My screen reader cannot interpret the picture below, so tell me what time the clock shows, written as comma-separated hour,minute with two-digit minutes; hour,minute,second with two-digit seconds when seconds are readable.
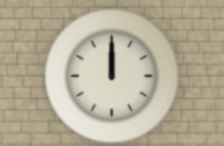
12,00
